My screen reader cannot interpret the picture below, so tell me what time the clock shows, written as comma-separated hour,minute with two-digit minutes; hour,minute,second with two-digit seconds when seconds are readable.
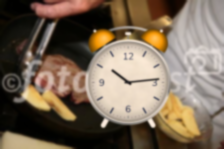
10,14
